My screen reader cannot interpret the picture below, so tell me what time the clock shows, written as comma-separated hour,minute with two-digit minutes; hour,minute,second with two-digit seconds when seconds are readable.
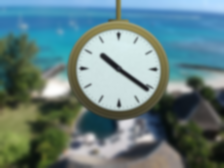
10,21
